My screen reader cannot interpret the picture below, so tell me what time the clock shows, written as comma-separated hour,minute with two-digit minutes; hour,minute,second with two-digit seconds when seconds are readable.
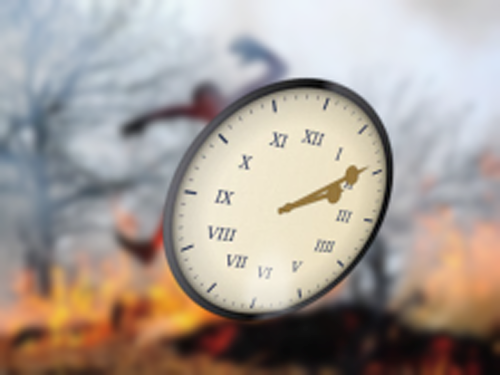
2,09
